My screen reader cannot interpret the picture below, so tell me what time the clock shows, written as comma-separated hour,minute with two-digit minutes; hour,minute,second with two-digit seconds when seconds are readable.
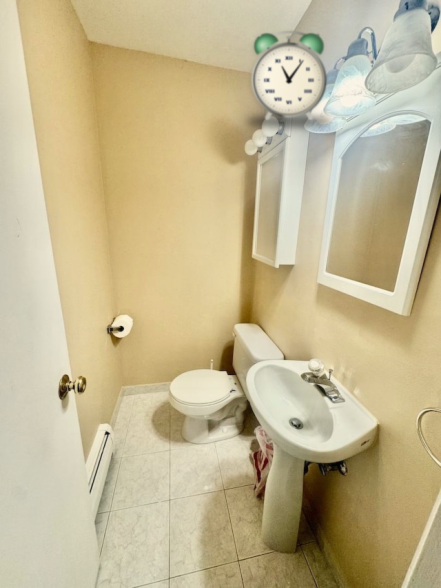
11,06
